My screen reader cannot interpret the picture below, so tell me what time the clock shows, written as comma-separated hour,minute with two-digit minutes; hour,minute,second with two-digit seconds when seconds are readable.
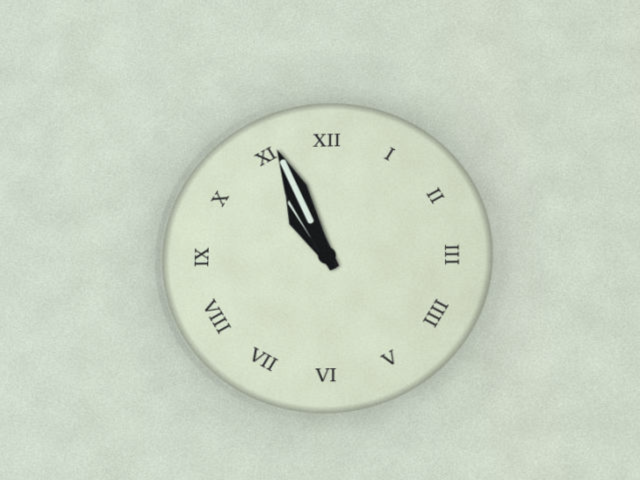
10,56
